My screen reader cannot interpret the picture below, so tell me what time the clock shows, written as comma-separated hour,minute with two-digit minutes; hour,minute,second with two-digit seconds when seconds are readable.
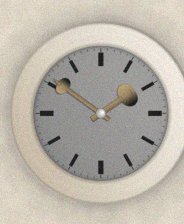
1,51
